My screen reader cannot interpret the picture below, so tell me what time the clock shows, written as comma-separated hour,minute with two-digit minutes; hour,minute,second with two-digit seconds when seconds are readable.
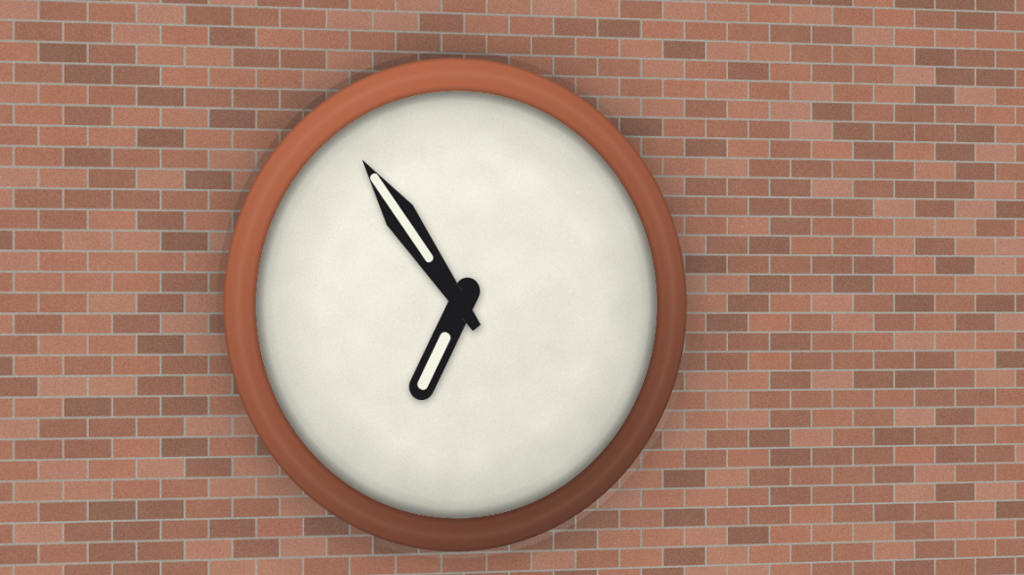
6,54
